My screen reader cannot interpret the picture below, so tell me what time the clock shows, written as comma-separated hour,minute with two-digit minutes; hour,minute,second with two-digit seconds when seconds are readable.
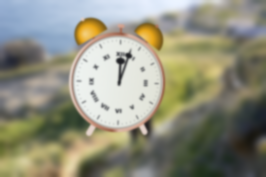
12,03
